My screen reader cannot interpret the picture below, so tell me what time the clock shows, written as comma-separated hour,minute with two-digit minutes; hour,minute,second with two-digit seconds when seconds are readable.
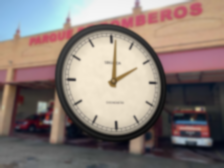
2,01
